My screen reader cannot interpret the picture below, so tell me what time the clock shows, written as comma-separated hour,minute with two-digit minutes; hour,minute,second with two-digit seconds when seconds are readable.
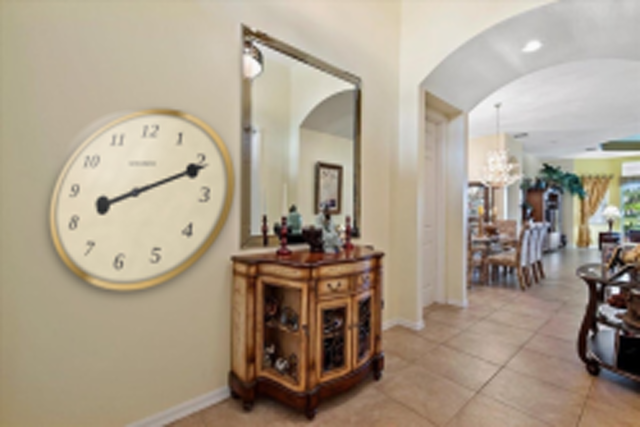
8,11
